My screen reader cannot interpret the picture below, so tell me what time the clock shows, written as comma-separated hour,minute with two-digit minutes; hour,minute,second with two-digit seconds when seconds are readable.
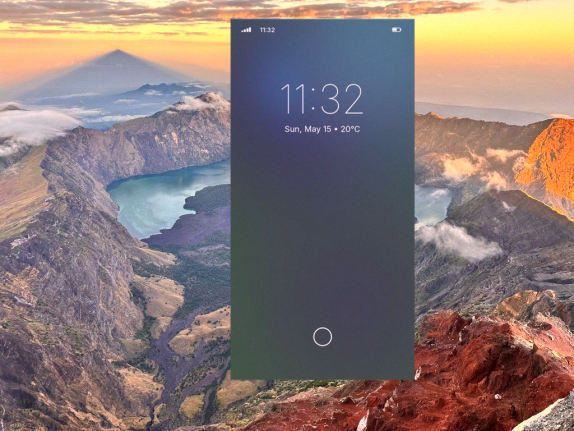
11,32
